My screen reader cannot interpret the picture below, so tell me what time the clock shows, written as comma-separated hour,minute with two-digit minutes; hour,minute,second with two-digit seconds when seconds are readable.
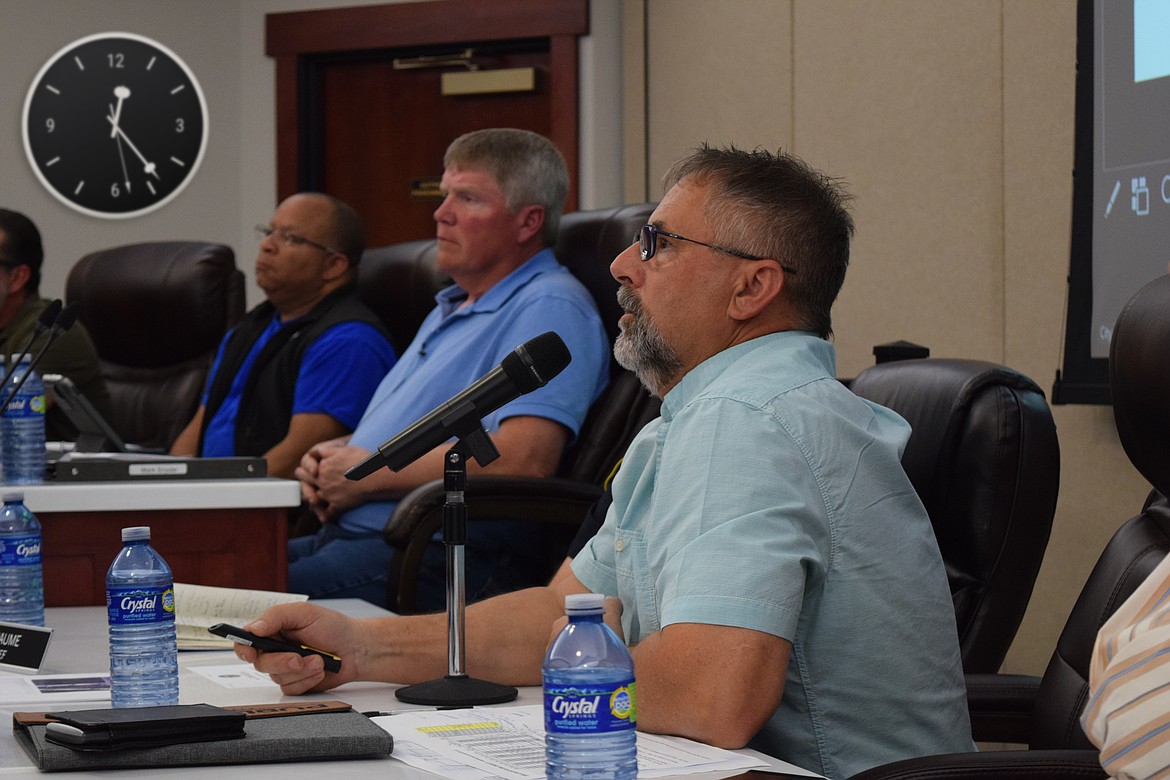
12,23,28
